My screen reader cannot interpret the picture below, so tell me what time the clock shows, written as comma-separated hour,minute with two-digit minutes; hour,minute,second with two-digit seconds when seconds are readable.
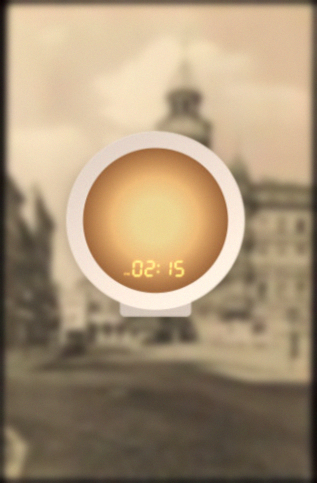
2,15
